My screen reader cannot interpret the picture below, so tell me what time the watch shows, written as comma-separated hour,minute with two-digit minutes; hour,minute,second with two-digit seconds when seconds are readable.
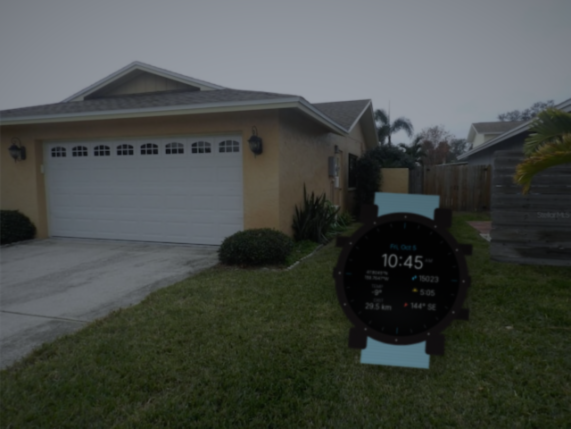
10,45
